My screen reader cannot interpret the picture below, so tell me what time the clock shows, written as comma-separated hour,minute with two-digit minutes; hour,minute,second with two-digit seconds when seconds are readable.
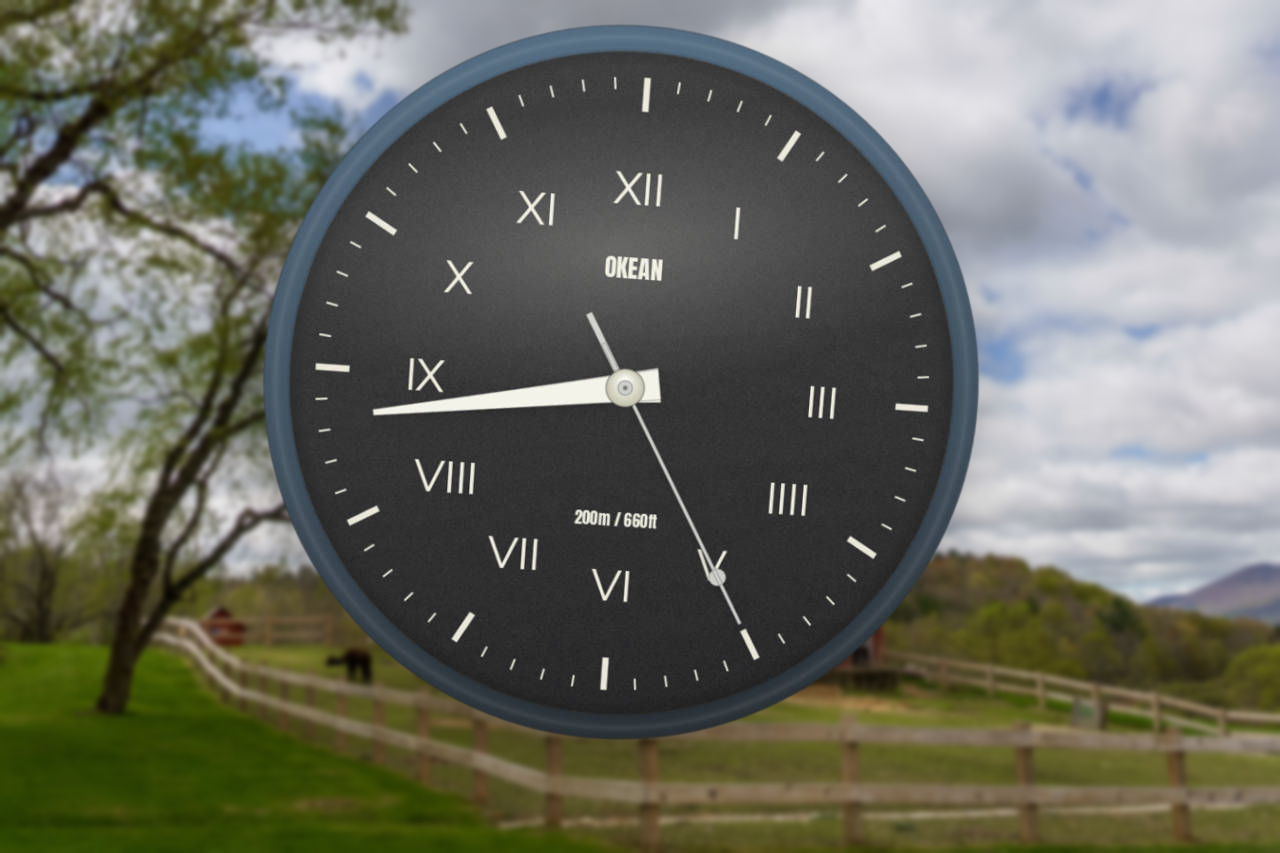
8,43,25
